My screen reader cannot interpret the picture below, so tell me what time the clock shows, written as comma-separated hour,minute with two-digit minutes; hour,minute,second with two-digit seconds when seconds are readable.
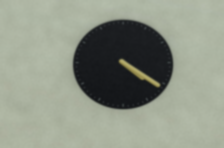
4,21
